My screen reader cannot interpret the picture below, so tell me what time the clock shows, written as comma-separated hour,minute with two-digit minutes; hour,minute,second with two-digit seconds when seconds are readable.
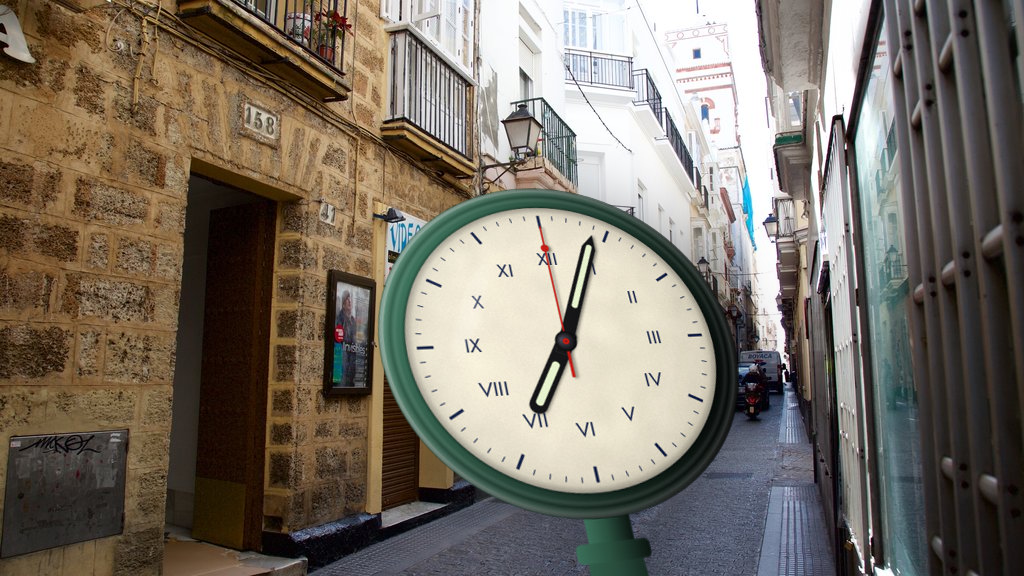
7,04,00
